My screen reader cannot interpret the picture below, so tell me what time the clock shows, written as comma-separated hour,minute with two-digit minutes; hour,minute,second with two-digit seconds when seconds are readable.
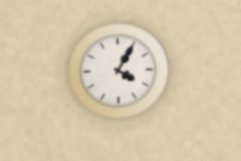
4,05
